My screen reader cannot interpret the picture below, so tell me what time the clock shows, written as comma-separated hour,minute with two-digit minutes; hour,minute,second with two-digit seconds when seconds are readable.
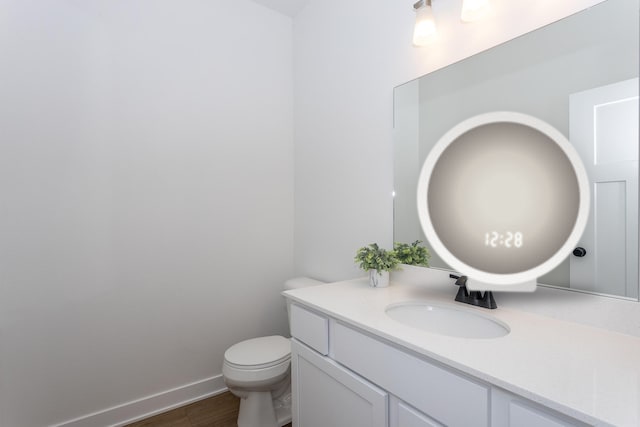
12,28
